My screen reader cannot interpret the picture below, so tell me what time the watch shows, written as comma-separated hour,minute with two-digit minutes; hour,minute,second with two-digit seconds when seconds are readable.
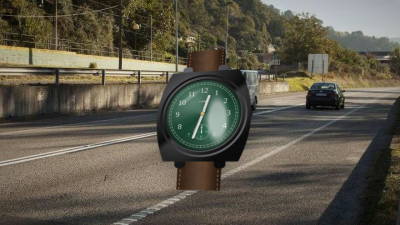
12,33
